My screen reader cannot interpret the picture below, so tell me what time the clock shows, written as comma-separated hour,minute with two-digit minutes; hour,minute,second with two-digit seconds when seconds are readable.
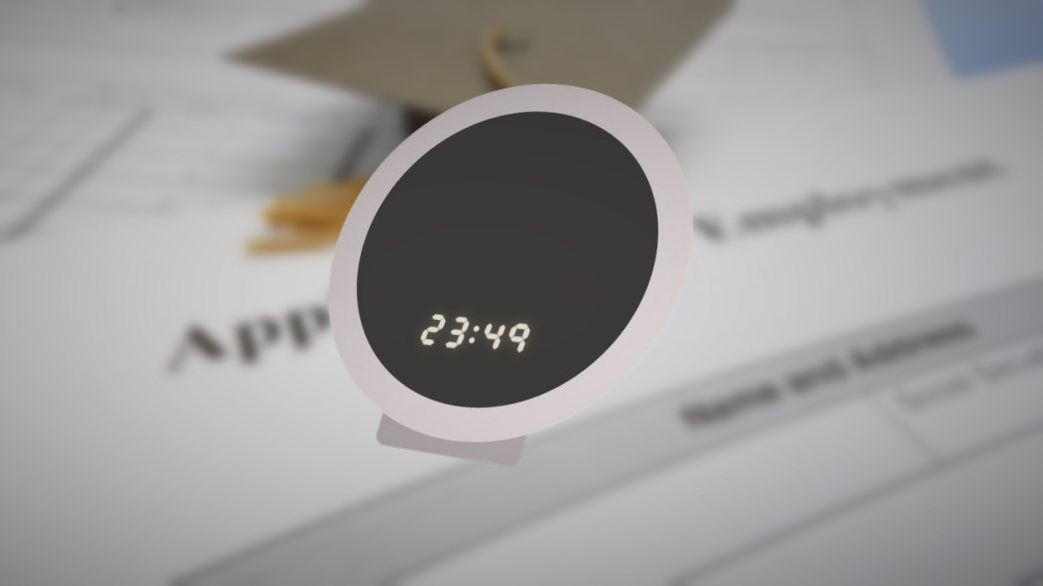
23,49
